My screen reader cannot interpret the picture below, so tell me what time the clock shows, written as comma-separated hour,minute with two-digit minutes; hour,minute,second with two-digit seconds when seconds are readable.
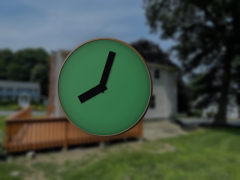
8,03
